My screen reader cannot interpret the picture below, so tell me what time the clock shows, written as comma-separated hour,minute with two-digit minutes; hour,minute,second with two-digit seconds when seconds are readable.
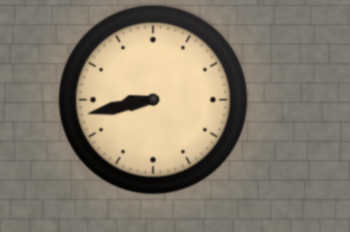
8,43
